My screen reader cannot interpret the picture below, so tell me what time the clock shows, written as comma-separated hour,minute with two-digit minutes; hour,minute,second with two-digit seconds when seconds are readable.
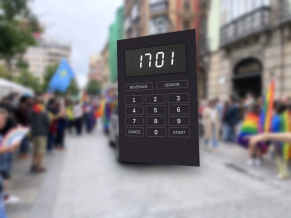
17,01
